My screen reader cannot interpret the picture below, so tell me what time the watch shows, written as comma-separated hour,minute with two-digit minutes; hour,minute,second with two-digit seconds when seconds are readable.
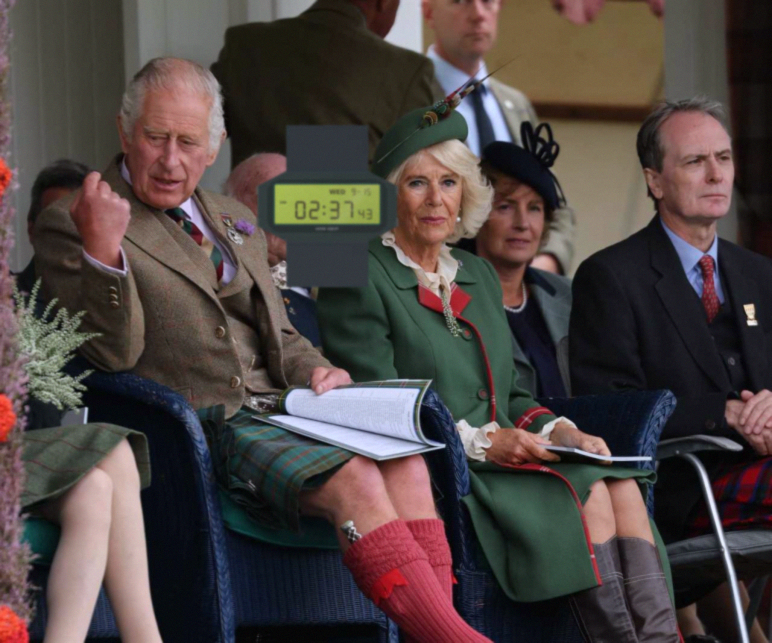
2,37
